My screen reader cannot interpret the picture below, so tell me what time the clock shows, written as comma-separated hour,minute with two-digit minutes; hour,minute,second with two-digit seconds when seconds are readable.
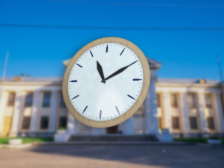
11,10
